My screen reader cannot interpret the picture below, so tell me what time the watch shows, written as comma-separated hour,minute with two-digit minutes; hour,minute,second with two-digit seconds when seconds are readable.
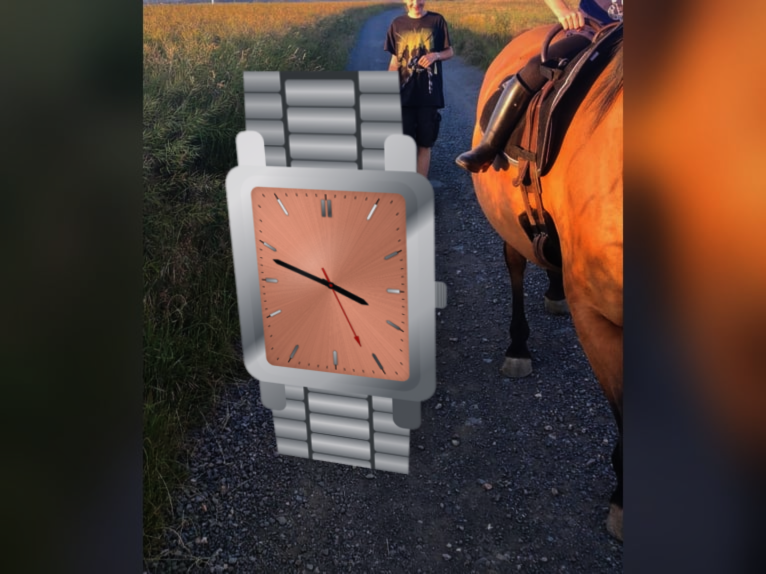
3,48,26
